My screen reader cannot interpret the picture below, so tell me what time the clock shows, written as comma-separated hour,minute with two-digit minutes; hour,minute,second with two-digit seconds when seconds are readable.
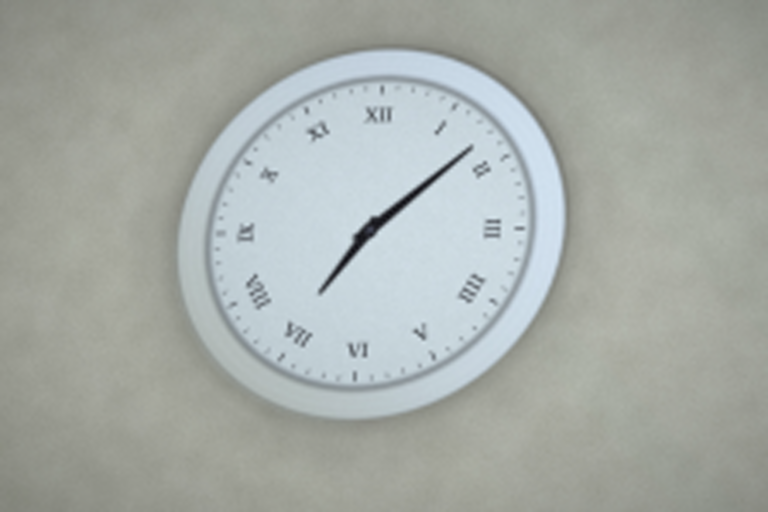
7,08
